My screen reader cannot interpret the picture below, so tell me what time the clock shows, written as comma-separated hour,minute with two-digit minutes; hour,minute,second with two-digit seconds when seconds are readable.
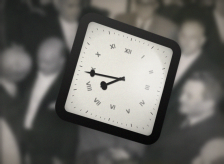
7,44
